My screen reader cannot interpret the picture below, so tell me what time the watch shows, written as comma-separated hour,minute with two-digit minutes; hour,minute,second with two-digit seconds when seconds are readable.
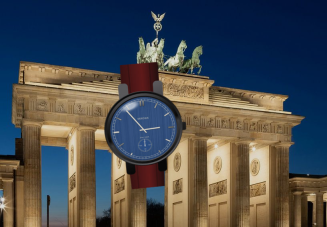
2,54
